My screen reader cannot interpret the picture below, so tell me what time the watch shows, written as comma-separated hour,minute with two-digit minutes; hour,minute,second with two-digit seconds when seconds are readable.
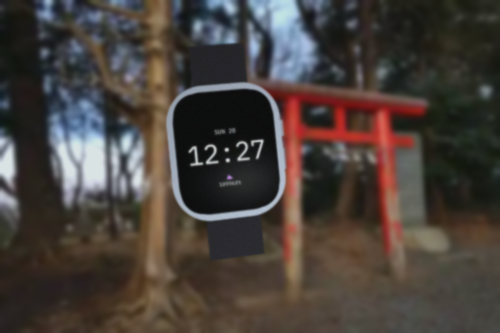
12,27
